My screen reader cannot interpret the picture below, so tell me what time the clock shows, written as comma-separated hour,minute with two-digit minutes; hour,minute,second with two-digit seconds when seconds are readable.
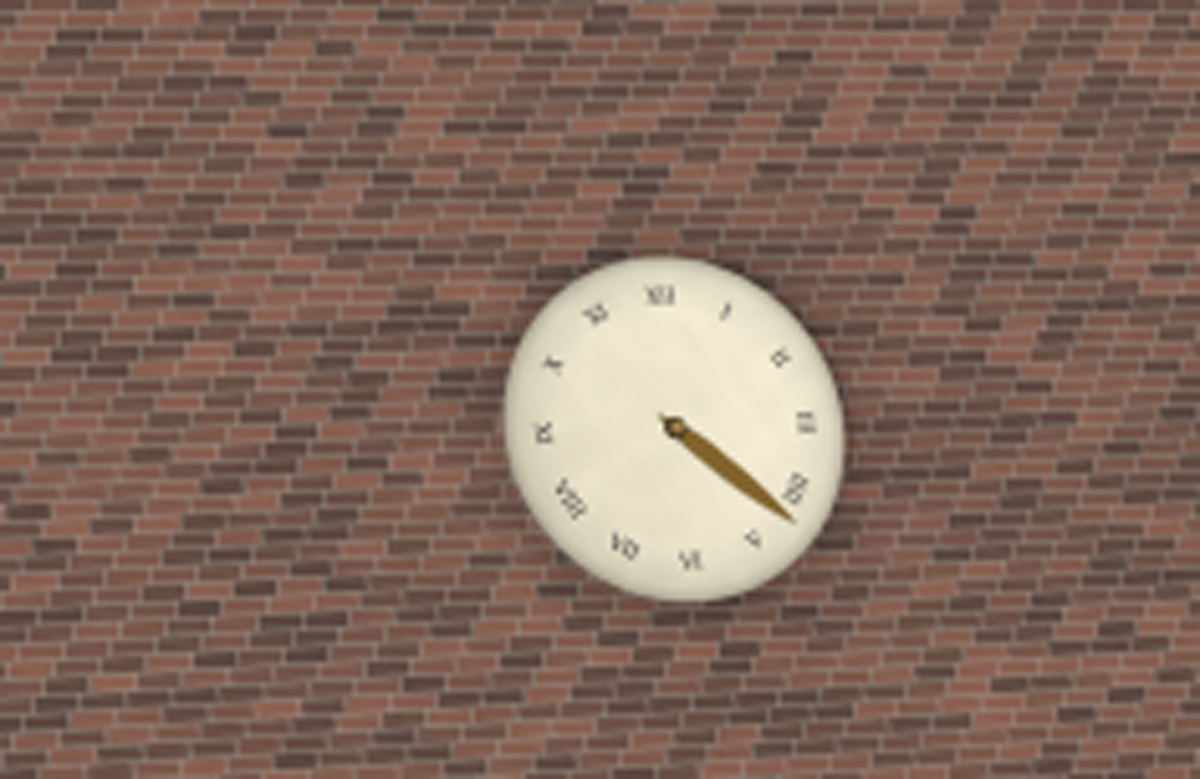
4,22
